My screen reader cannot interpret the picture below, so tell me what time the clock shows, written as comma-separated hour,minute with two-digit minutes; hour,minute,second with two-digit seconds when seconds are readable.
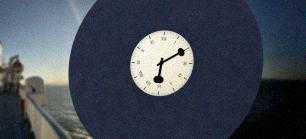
6,10
